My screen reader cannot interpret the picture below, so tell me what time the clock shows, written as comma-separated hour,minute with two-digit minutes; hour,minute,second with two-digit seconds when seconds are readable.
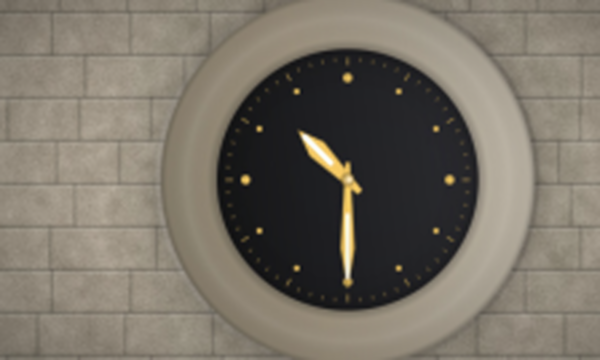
10,30
